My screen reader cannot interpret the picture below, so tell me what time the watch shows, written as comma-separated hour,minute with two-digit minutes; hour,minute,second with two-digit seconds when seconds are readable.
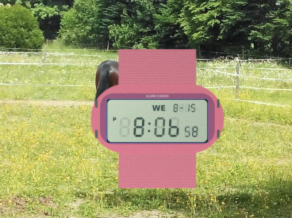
8,06,58
